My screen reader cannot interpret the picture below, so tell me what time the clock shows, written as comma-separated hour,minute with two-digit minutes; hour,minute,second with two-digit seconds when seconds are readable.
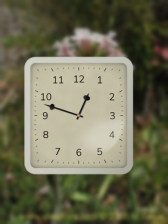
12,48
